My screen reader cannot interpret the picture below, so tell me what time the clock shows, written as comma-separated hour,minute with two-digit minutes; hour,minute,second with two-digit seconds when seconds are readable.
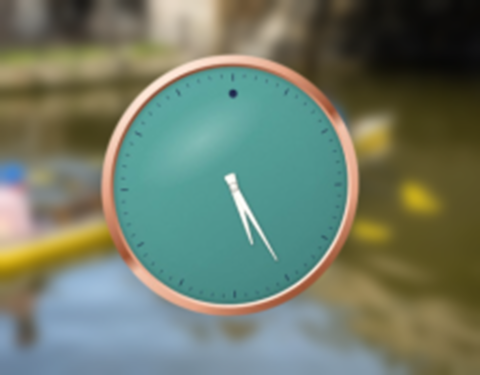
5,25
